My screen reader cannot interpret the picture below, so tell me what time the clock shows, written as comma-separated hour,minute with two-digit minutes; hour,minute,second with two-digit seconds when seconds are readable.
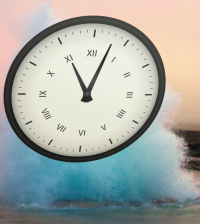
11,03
